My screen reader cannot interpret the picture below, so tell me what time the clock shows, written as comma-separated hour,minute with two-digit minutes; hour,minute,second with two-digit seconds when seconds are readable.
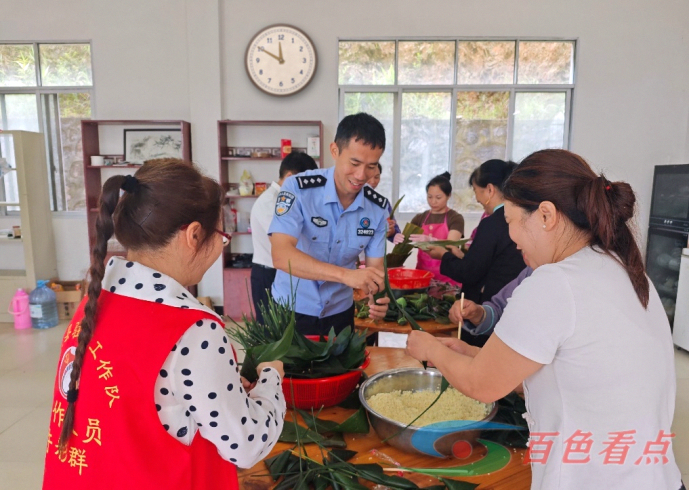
11,50
